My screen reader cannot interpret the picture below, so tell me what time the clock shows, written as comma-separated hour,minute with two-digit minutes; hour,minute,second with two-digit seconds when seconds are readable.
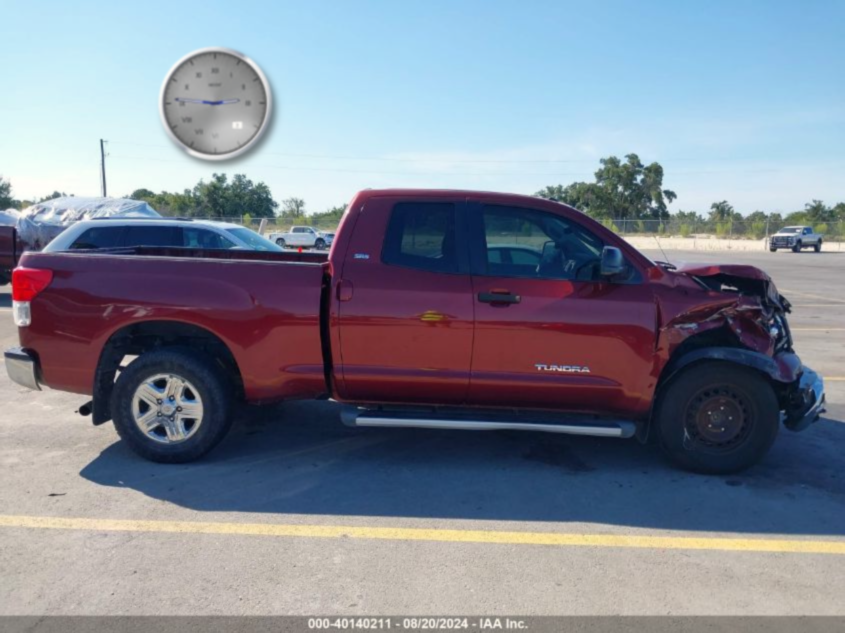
2,46
